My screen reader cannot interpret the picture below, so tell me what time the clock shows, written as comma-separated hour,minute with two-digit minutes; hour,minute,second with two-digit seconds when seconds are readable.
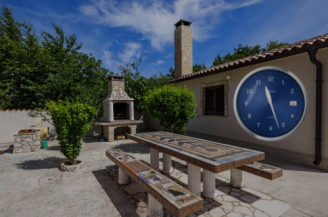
11,27
